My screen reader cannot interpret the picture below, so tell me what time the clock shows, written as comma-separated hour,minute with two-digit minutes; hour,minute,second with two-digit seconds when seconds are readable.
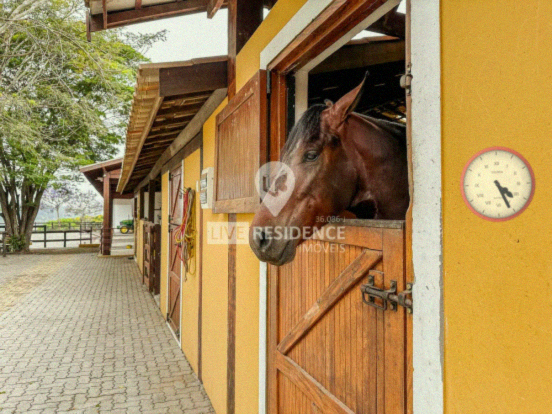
4,26
